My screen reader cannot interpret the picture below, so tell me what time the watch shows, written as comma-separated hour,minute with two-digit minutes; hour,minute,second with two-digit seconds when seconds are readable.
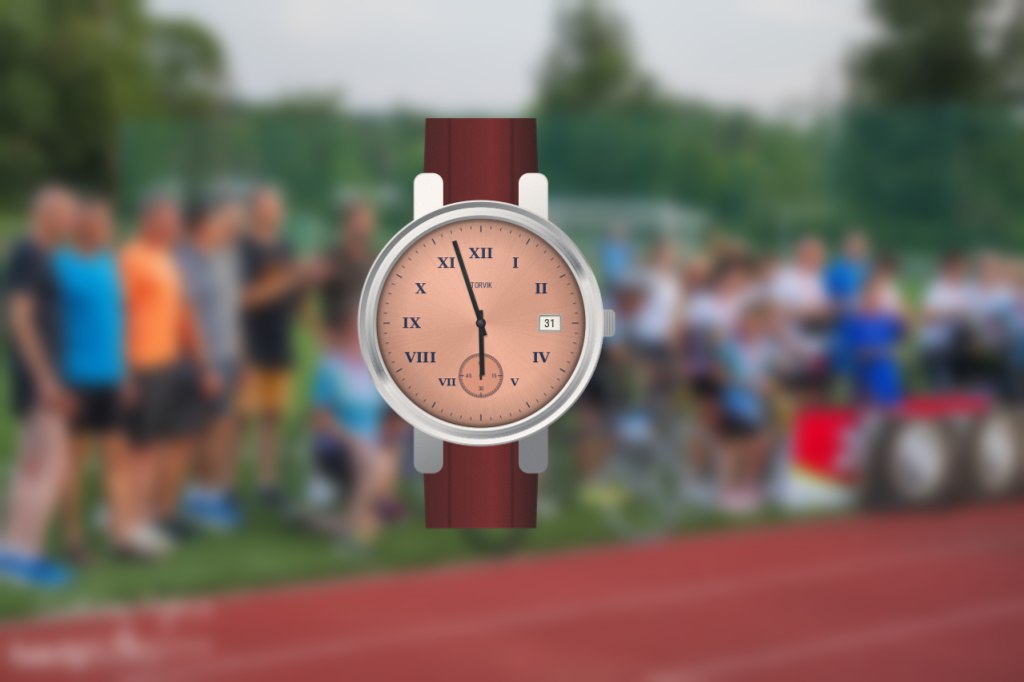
5,57
